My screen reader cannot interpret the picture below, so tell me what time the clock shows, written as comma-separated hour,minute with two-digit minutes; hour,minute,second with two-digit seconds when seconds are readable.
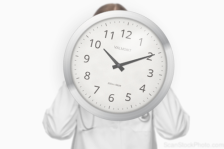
10,10
